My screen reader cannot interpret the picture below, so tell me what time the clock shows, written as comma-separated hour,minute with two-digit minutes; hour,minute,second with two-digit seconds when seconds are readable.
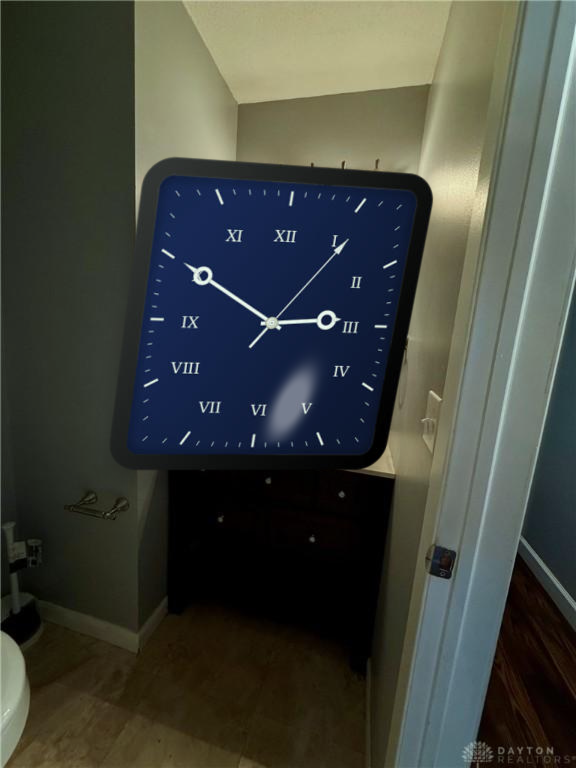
2,50,06
